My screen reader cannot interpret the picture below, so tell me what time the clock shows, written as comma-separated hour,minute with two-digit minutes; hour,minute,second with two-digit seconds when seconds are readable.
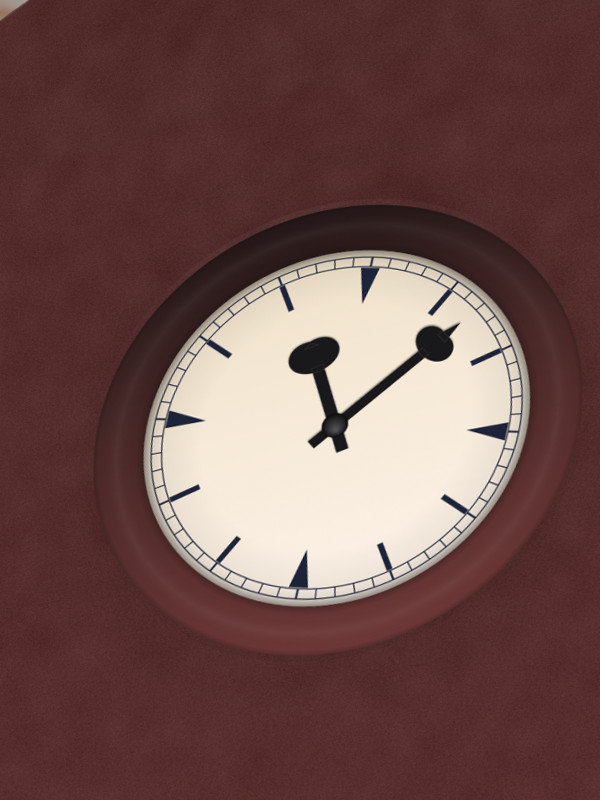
11,07
